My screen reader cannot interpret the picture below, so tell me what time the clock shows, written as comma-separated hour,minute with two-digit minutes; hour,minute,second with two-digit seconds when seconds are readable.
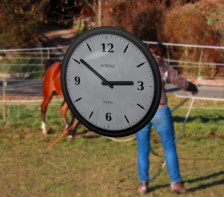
2,51
